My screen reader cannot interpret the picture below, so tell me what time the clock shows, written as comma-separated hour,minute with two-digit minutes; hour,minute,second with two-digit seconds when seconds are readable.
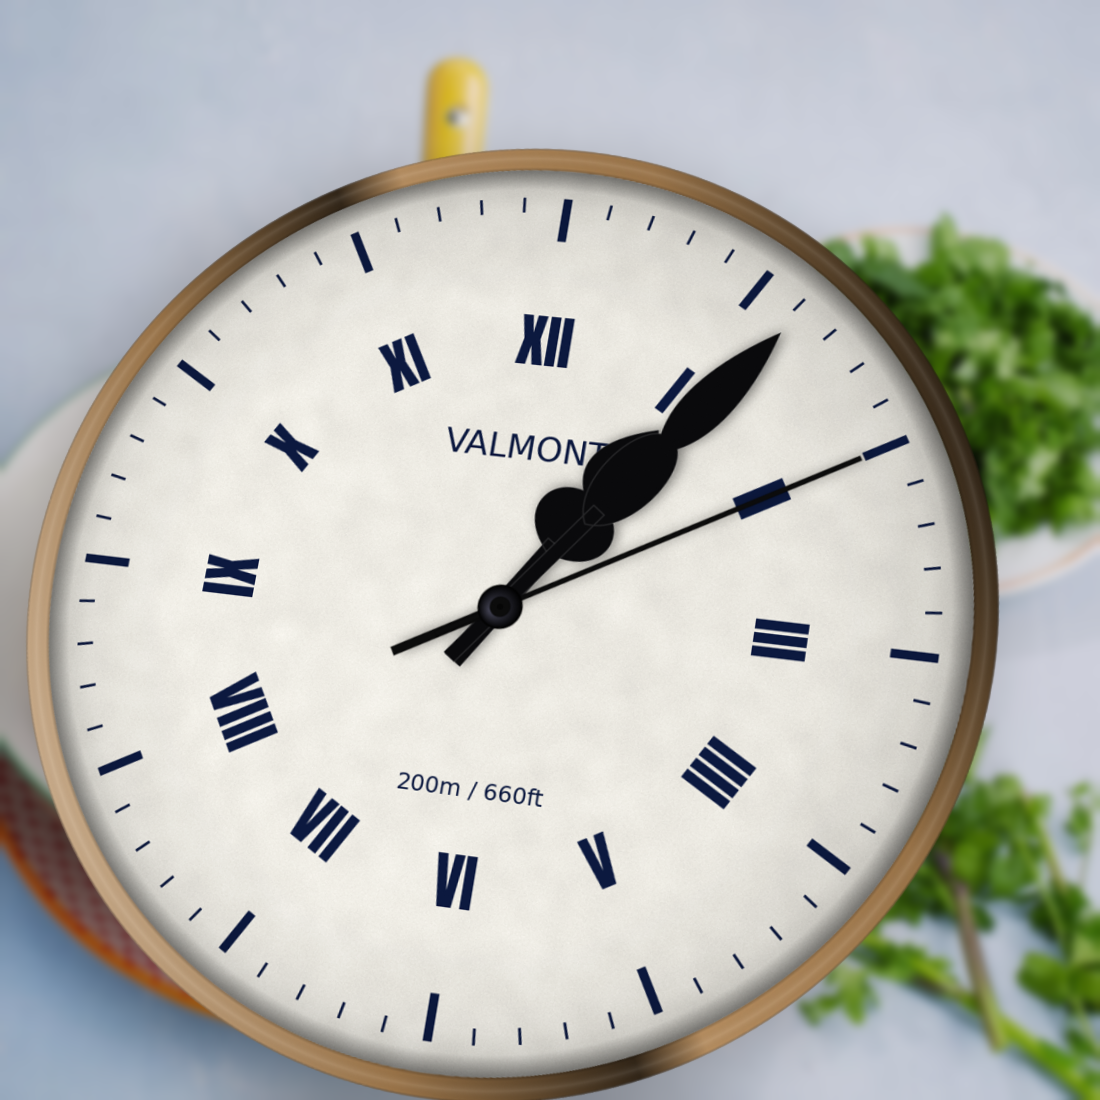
1,06,10
